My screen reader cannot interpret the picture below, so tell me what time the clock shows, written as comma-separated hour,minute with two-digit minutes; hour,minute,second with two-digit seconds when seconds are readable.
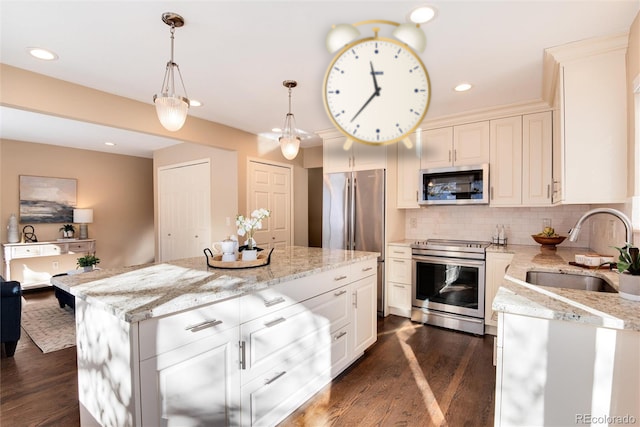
11,37
